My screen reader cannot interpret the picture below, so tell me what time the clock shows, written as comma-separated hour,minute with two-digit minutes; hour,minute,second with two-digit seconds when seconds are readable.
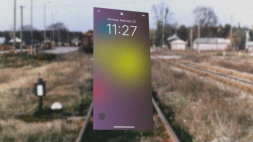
11,27
